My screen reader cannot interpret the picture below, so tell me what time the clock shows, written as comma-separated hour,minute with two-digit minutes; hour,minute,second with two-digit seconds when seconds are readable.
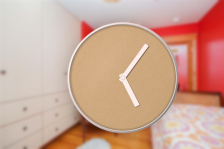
5,06
